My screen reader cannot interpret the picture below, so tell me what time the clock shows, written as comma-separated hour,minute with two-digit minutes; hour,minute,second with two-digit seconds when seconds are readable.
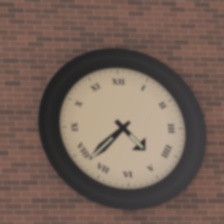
4,38
